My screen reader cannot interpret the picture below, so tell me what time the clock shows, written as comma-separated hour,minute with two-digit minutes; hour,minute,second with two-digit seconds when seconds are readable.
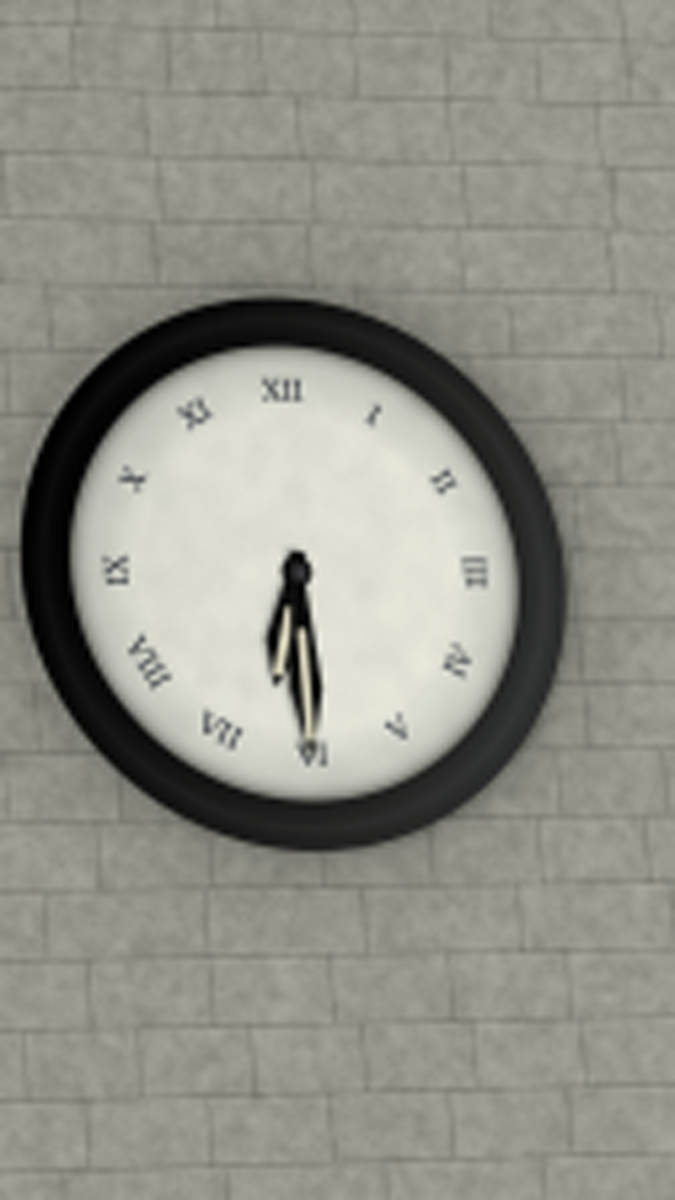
6,30
